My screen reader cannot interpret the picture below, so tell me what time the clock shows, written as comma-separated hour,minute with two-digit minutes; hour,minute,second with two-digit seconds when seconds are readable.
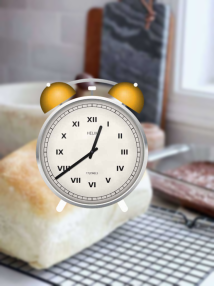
12,39
